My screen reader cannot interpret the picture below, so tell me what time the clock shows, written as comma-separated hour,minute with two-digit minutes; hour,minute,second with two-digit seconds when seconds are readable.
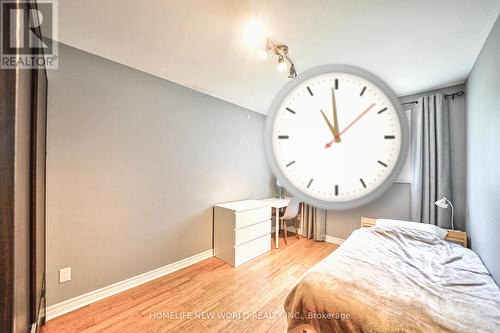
10,59,08
